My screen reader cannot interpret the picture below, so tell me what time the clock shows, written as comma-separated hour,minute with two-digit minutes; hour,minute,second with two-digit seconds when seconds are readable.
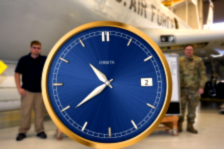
10,39
